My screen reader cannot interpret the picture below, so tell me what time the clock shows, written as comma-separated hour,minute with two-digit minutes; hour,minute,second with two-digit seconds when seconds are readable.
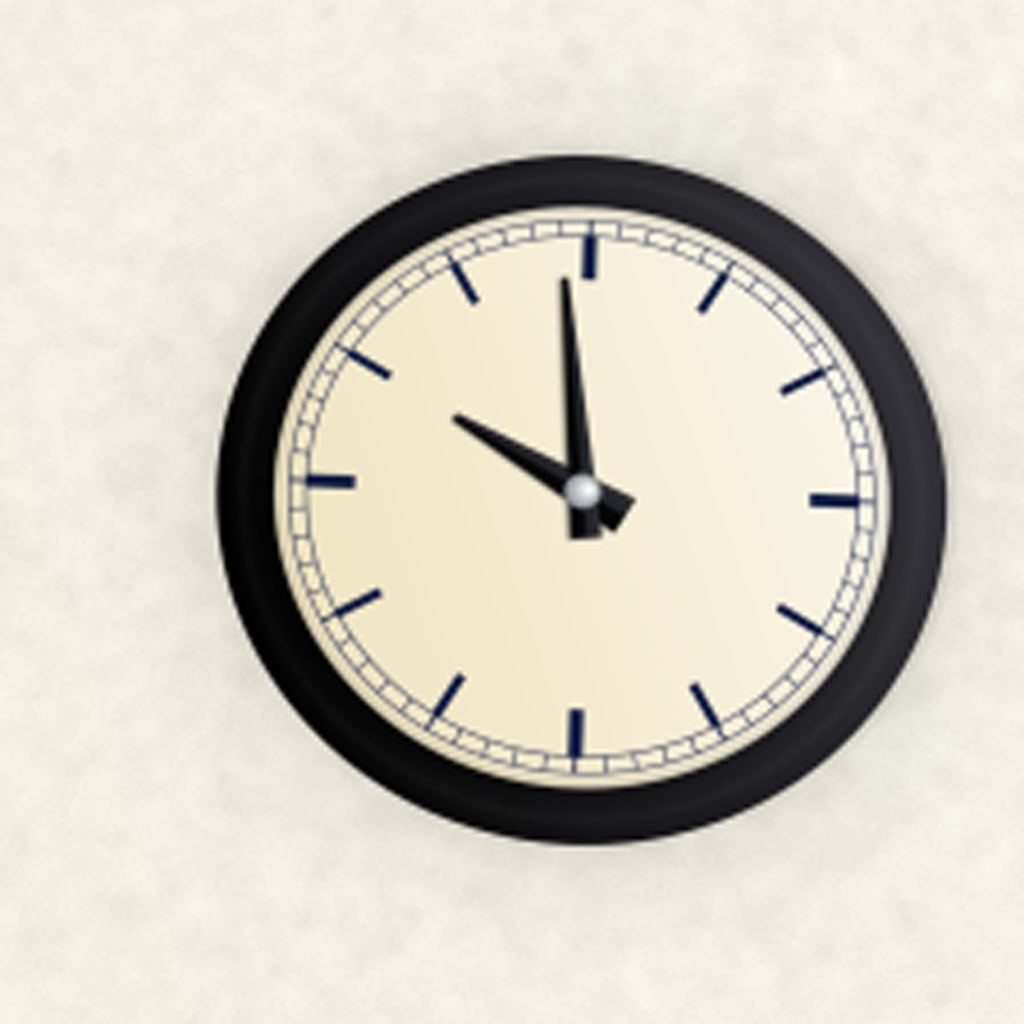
9,59
